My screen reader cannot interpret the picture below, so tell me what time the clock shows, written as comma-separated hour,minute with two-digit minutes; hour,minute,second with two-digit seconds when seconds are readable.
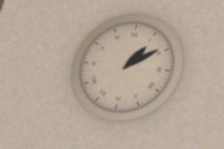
1,09
